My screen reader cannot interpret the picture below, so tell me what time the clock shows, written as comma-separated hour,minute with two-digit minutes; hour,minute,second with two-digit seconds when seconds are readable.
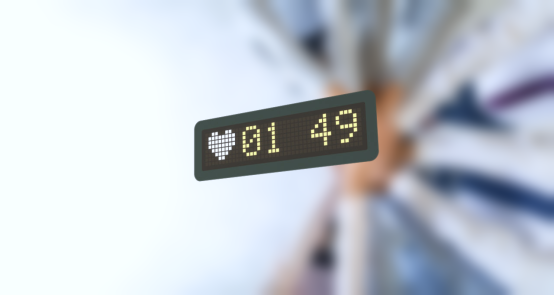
1,49
